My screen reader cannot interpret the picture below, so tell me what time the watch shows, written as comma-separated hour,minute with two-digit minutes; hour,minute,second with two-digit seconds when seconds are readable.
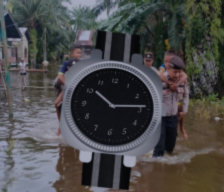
10,14
